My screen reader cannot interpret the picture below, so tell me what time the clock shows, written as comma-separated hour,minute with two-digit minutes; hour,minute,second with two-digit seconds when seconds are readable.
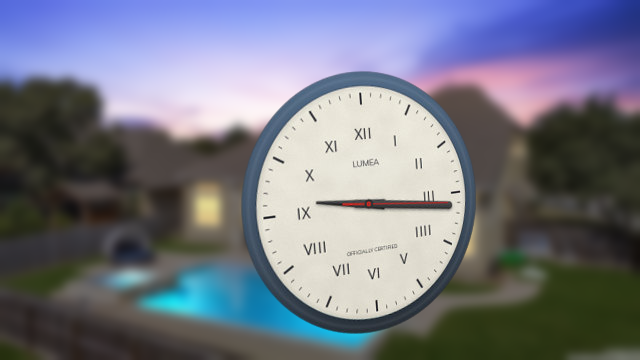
9,16,16
